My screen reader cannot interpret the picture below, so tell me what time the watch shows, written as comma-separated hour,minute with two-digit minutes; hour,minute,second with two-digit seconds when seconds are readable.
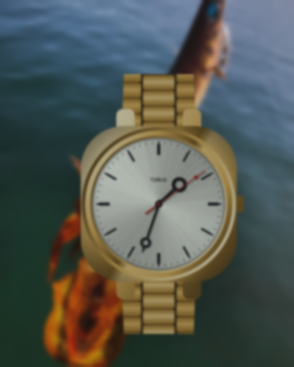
1,33,09
